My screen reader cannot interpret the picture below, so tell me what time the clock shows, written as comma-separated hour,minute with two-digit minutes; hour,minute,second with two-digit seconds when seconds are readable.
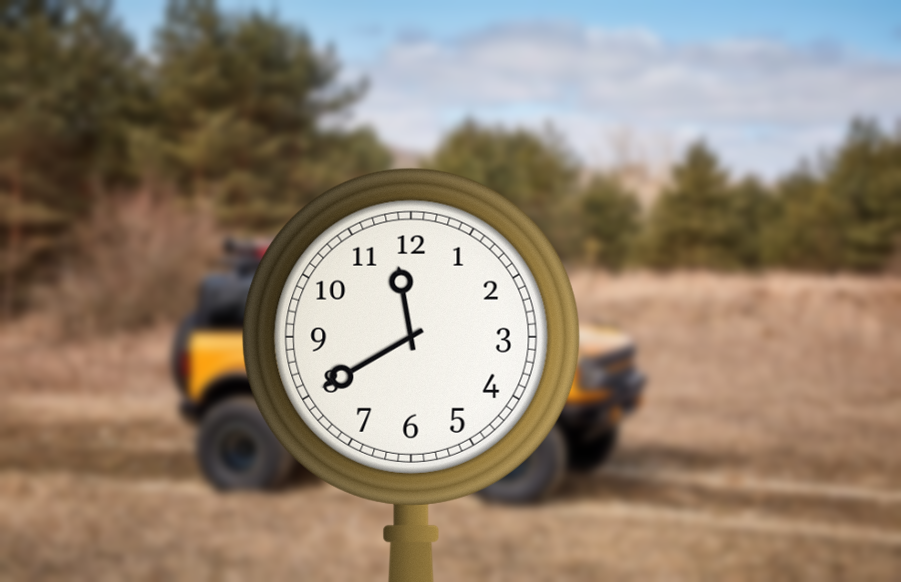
11,40
